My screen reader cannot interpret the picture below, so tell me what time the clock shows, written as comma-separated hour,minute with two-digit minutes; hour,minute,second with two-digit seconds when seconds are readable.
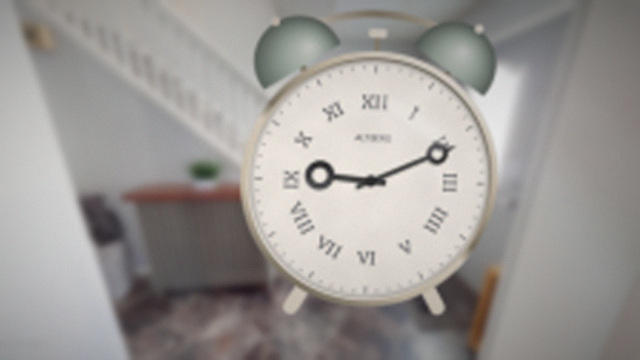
9,11
